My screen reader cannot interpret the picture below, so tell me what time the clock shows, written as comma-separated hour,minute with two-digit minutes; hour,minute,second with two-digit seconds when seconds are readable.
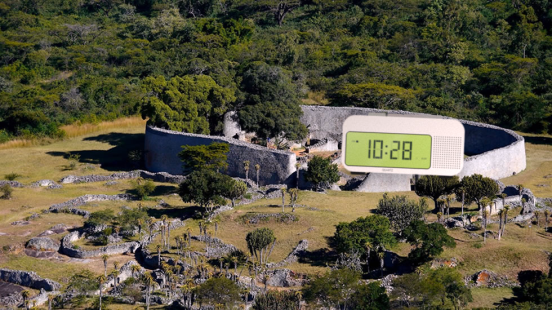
10,28
